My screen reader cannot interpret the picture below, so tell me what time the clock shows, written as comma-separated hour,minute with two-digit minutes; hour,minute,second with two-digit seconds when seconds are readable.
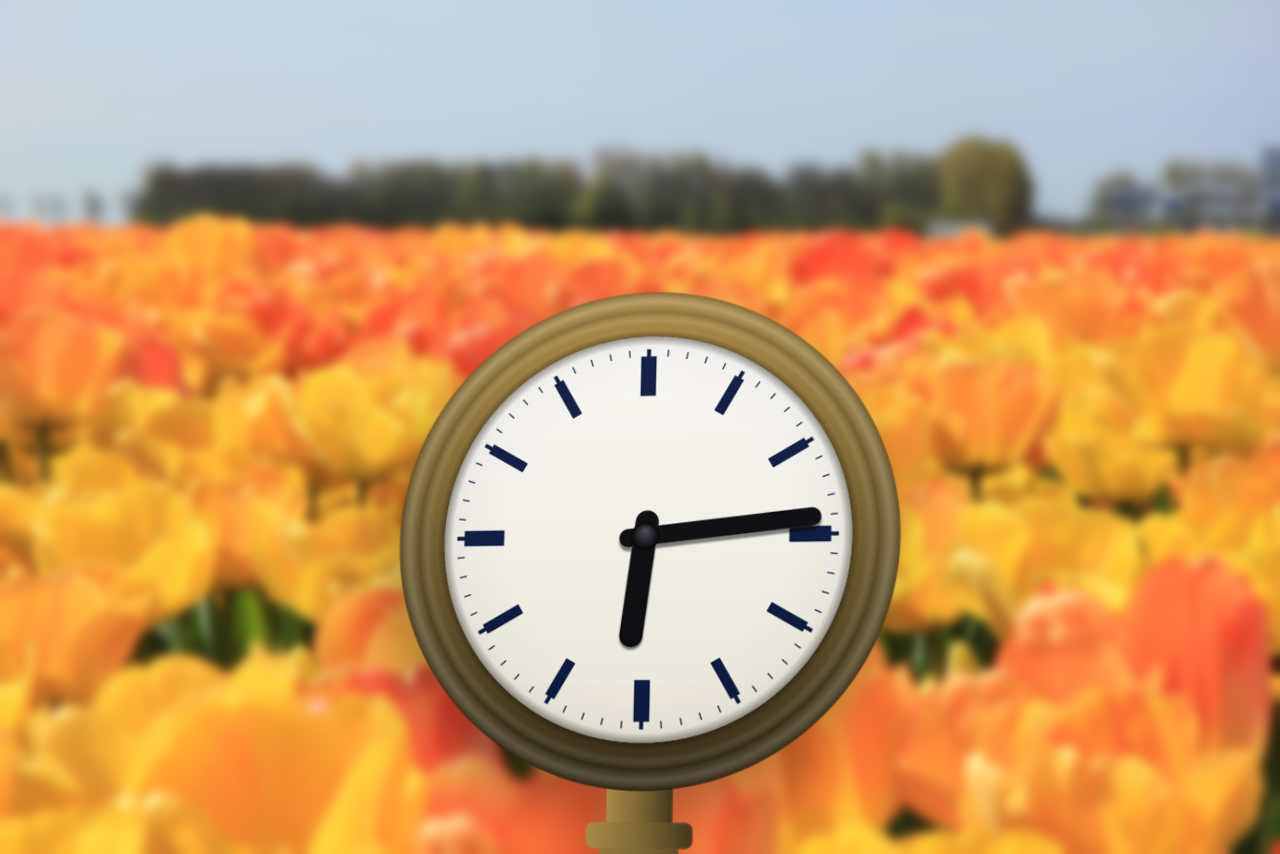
6,14
